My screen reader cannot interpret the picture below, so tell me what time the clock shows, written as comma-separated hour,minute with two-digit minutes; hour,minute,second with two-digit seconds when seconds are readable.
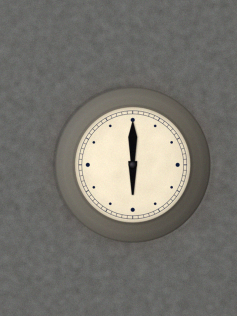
6,00
